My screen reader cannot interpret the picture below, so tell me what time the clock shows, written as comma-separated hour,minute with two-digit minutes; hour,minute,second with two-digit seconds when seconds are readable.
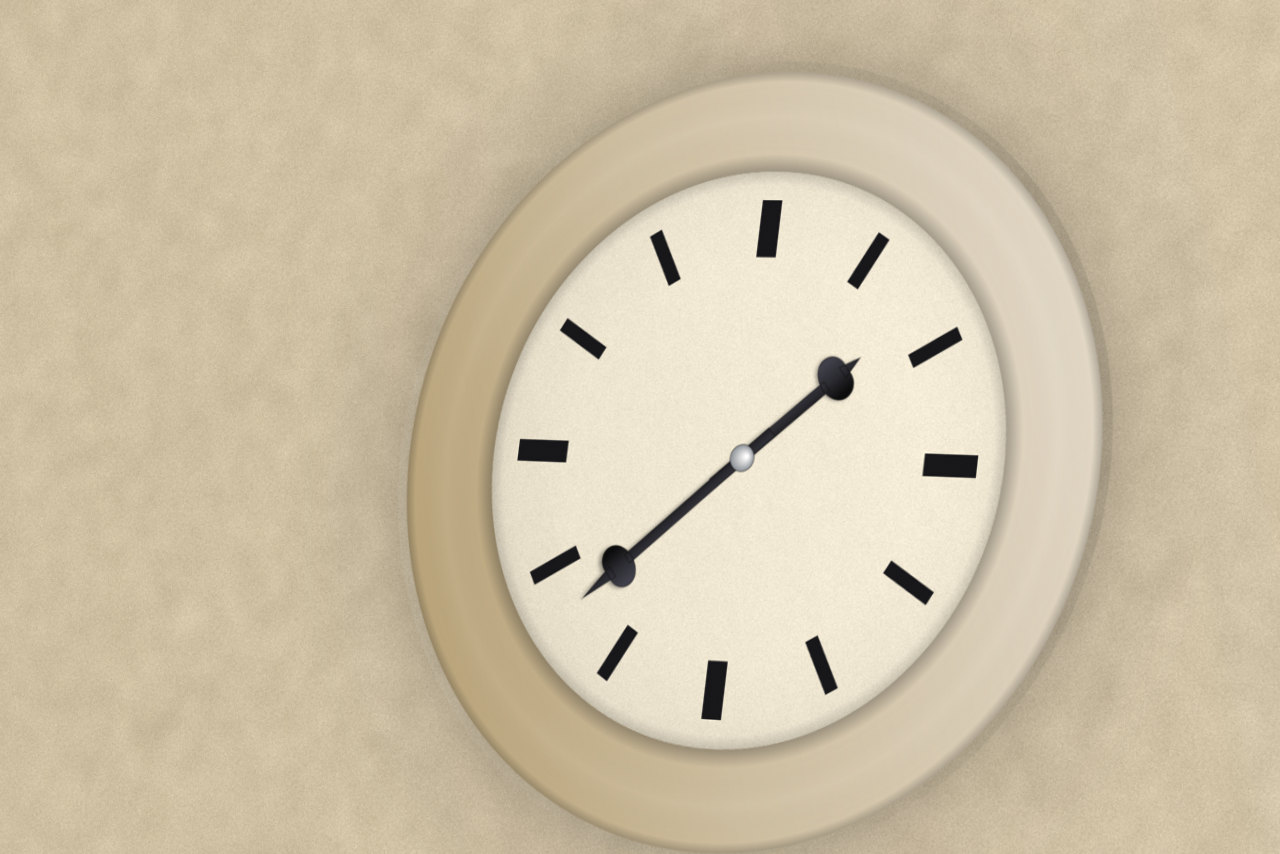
1,38
